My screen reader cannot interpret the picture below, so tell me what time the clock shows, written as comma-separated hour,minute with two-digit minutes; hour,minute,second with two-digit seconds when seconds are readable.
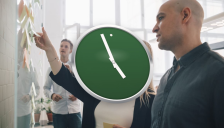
4,57
